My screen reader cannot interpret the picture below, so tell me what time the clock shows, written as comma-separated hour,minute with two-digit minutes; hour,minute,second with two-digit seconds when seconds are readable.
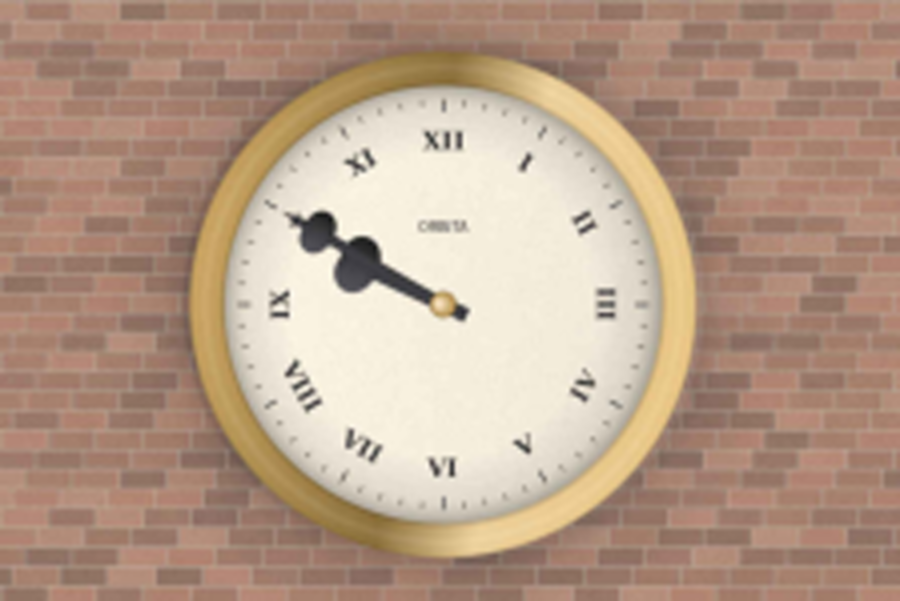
9,50
